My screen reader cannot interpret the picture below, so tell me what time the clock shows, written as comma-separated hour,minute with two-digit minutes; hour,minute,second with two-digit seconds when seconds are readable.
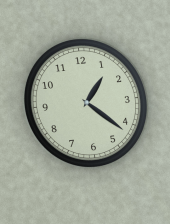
1,22
